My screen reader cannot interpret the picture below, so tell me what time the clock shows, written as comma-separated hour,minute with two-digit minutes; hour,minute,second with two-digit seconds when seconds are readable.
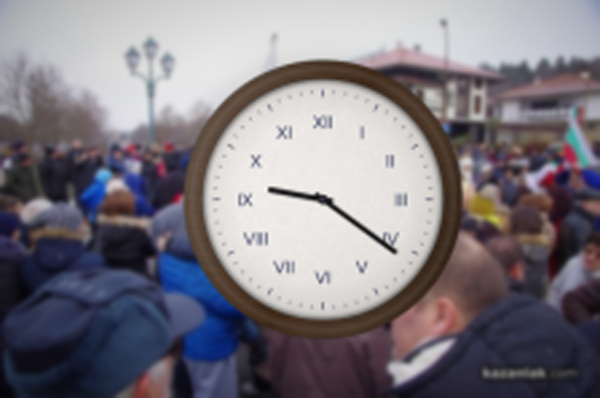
9,21
